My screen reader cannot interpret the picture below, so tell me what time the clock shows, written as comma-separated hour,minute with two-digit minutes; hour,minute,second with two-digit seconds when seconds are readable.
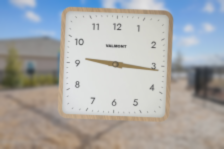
9,16
